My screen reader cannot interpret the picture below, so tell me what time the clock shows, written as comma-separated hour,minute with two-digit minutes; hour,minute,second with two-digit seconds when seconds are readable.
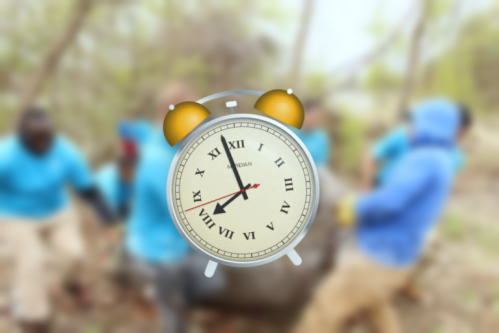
7,57,43
